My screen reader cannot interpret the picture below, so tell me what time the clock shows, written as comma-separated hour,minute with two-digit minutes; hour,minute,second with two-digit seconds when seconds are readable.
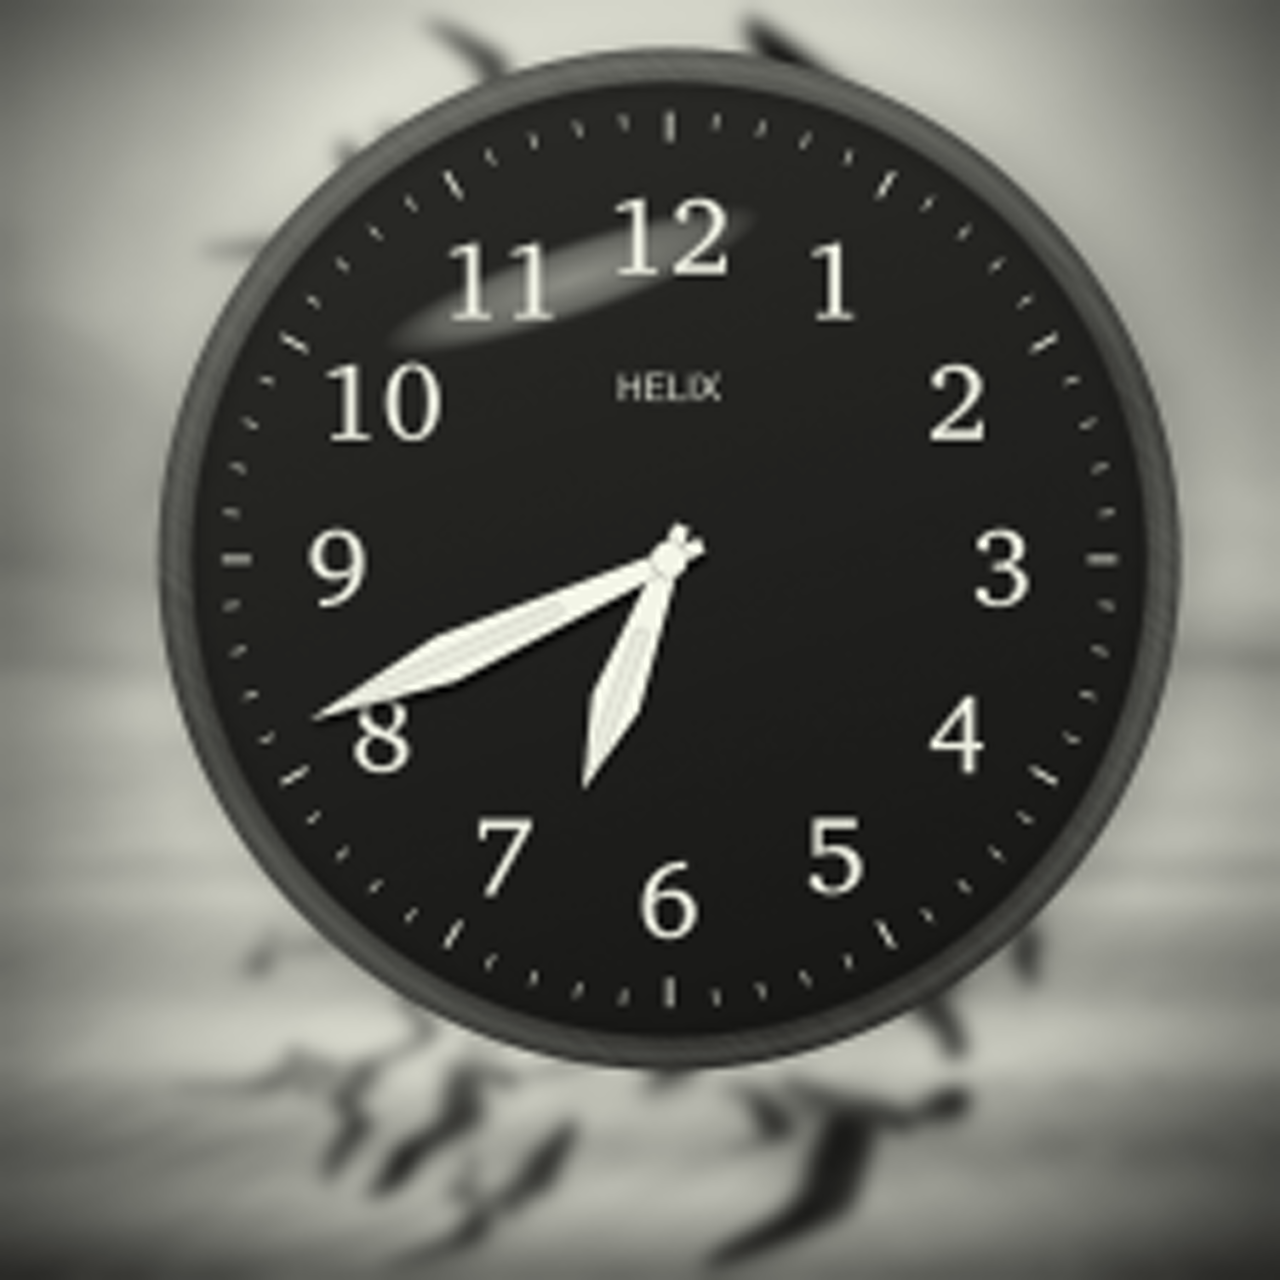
6,41
